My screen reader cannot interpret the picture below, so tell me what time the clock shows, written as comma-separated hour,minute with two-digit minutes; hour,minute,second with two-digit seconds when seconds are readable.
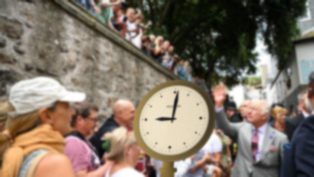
9,01
